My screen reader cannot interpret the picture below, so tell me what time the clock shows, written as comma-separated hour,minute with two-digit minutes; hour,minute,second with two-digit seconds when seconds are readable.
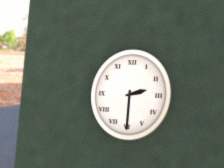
2,30
